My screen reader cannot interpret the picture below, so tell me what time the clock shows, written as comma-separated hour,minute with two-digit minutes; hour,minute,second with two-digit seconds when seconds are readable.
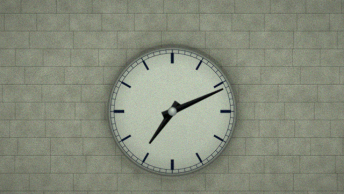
7,11
